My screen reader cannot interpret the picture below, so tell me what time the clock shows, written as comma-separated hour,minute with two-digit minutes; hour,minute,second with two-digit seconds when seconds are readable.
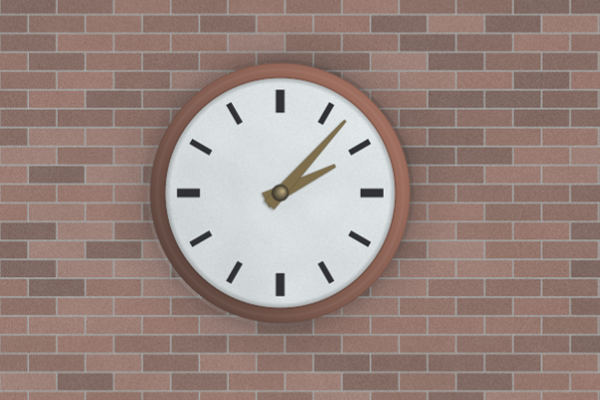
2,07
